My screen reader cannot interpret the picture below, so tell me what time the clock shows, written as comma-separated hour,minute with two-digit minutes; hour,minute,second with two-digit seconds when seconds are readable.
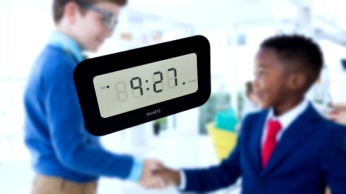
9,27
